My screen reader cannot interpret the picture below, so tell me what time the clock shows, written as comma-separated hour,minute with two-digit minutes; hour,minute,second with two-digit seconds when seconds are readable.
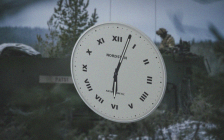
6,03
